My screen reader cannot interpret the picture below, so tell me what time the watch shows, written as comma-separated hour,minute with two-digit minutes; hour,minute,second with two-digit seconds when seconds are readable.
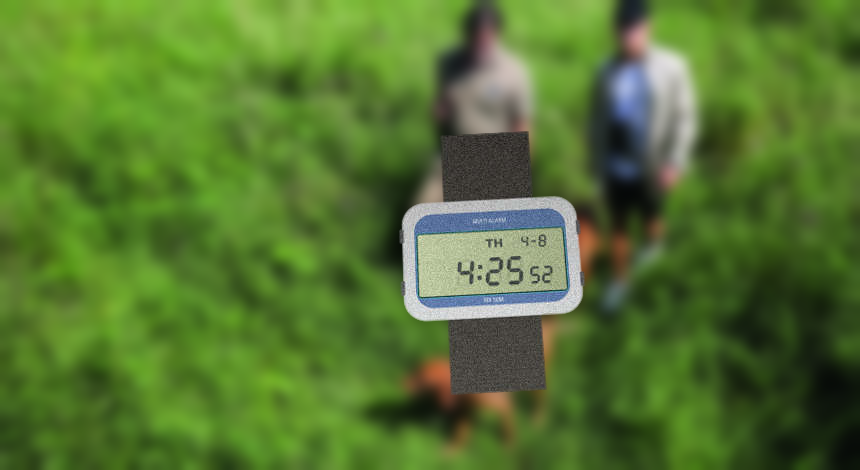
4,25,52
